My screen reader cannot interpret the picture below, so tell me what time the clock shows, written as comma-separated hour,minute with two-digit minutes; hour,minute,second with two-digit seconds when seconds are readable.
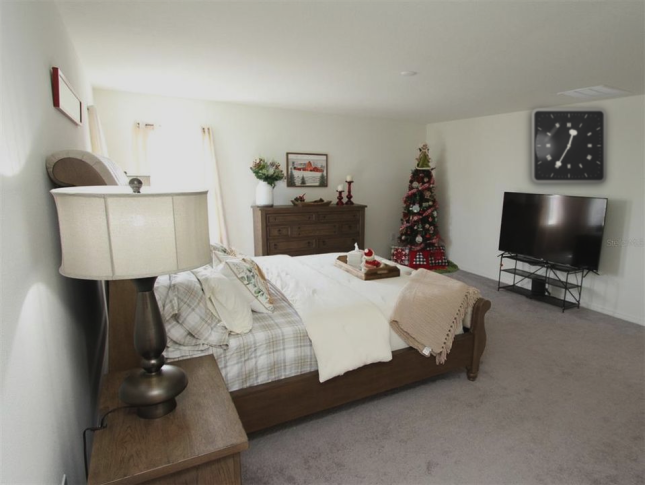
12,35
